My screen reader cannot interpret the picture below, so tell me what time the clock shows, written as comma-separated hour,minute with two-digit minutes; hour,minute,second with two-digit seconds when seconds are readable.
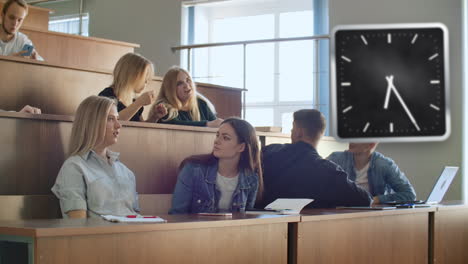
6,25
